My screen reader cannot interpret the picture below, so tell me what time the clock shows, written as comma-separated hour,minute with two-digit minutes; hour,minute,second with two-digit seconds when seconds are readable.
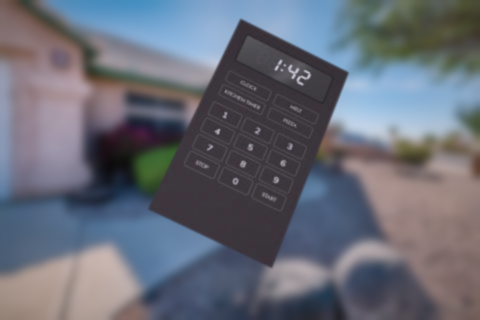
1,42
